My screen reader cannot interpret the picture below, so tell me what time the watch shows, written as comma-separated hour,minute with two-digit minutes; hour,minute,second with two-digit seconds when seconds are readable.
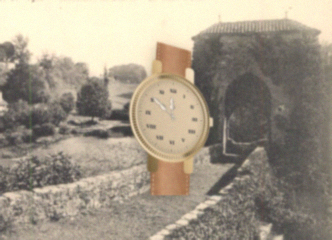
11,51
